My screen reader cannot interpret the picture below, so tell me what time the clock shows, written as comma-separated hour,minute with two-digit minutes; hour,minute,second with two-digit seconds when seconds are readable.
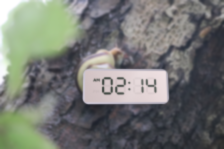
2,14
